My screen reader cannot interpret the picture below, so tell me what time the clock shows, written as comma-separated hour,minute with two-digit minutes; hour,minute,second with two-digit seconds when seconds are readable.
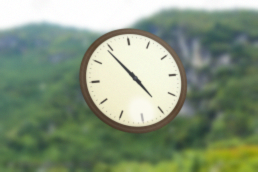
4,54
